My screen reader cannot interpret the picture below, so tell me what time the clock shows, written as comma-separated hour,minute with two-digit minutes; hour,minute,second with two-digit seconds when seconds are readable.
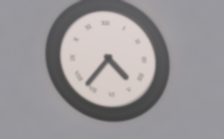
4,37
